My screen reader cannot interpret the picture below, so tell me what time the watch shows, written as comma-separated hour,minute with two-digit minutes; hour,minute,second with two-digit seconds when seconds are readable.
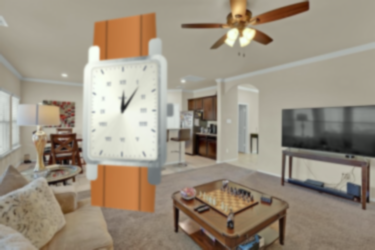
12,06
